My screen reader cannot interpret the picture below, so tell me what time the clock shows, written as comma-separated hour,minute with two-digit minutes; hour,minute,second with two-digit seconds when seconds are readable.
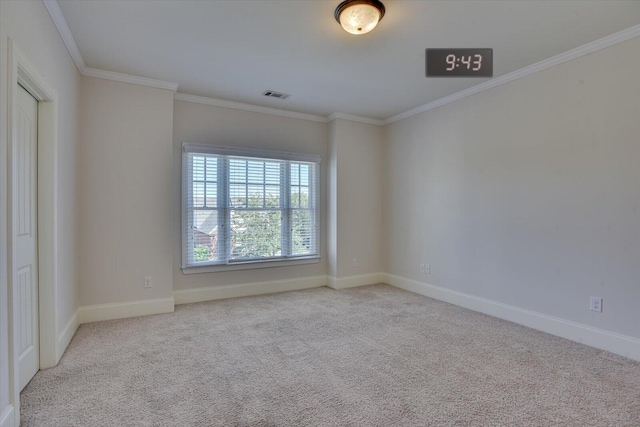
9,43
